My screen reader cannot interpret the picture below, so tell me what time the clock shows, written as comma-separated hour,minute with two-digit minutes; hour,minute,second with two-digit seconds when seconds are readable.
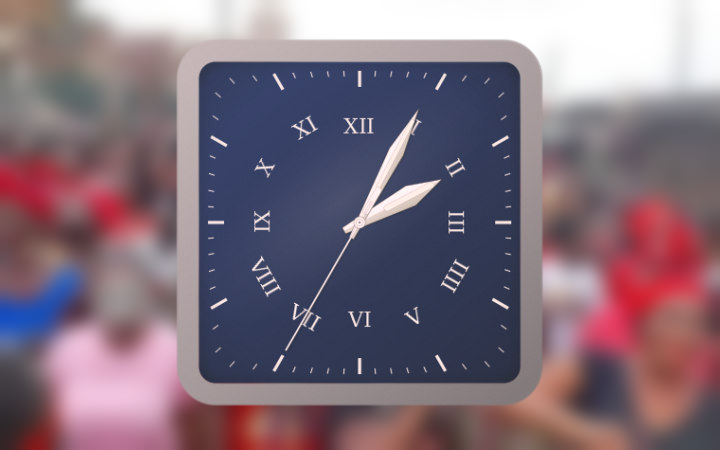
2,04,35
